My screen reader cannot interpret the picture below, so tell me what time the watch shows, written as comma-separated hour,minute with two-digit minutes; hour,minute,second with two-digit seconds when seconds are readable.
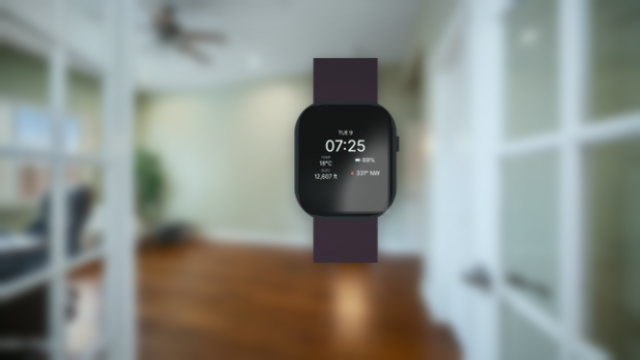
7,25
